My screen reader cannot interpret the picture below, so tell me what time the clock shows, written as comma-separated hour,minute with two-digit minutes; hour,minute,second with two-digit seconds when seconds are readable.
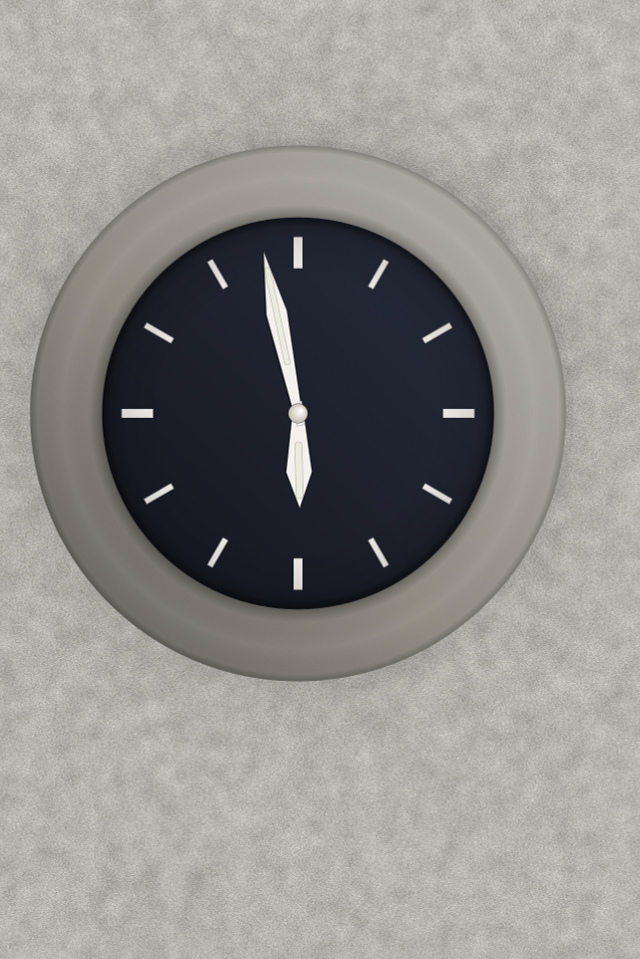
5,58
